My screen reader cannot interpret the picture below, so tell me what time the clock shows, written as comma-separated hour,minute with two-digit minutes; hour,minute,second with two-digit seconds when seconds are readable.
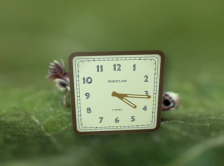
4,16
